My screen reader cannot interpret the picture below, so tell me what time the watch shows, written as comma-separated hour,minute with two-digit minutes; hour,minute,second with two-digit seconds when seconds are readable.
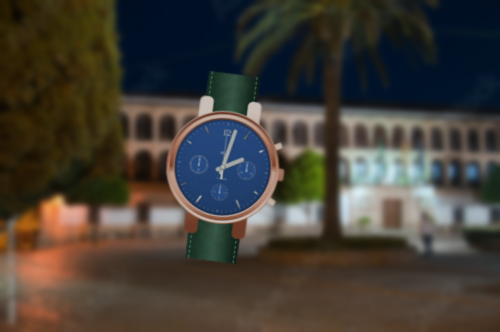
2,02
